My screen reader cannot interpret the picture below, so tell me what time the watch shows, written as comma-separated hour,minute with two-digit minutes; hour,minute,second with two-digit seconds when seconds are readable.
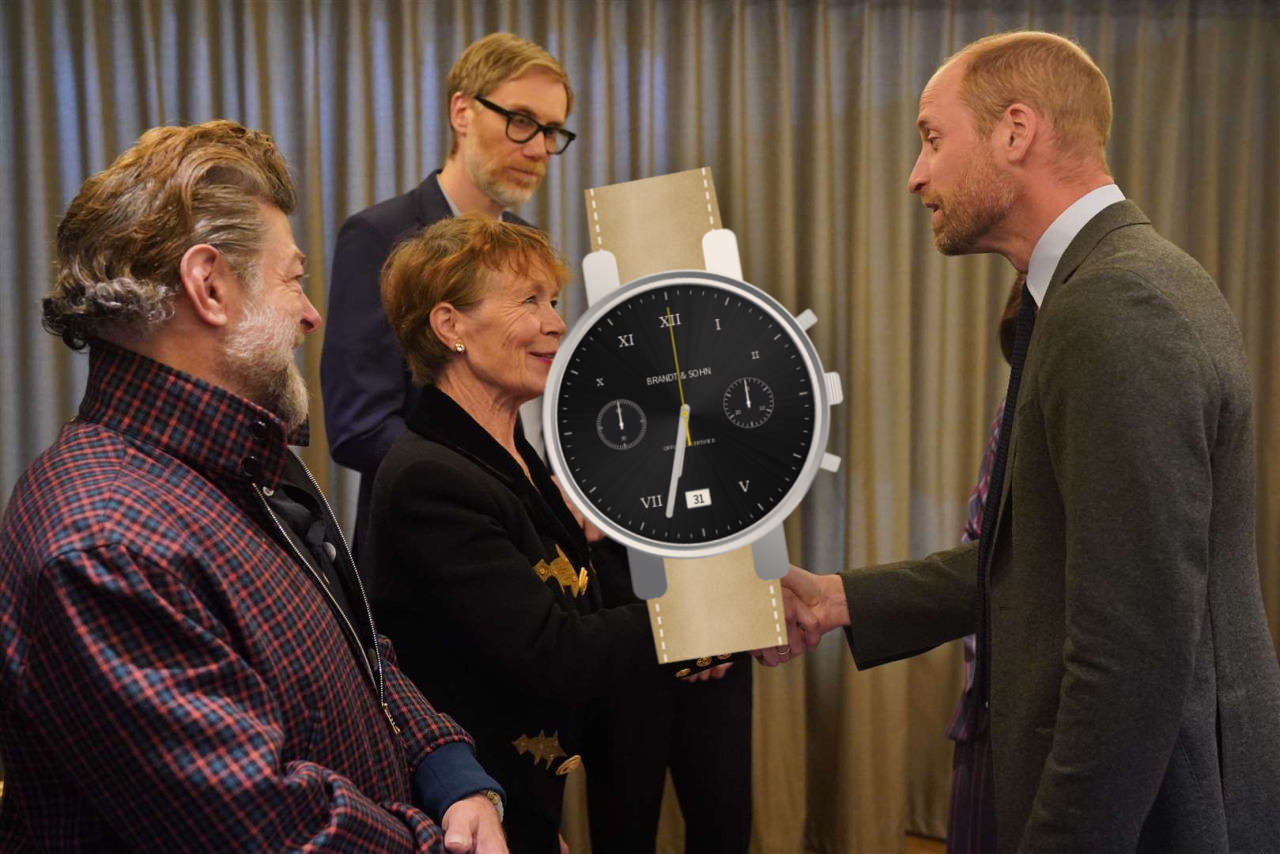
6,33
